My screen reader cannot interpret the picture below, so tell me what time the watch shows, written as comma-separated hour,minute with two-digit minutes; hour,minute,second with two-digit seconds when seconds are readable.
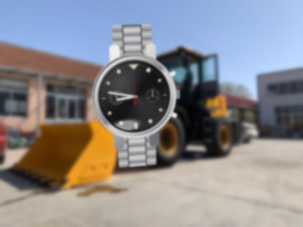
8,47
